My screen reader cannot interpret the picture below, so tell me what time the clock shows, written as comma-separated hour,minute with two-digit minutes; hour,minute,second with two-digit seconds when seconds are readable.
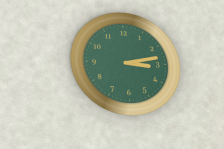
3,13
